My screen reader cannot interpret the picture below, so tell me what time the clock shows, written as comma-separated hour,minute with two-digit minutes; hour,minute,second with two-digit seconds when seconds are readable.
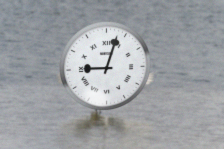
9,03
